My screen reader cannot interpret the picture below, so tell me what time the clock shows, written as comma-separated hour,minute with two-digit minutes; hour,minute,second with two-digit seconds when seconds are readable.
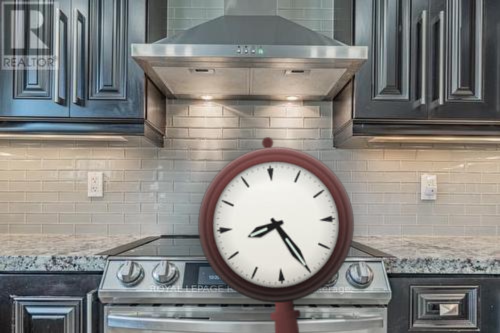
8,25
